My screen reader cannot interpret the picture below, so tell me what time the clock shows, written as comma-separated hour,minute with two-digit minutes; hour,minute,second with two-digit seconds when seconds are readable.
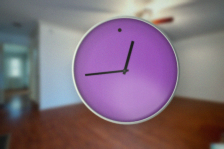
12,45
